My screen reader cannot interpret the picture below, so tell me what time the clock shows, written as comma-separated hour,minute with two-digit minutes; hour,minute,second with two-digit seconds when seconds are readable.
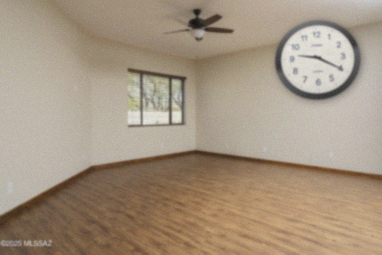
9,20
